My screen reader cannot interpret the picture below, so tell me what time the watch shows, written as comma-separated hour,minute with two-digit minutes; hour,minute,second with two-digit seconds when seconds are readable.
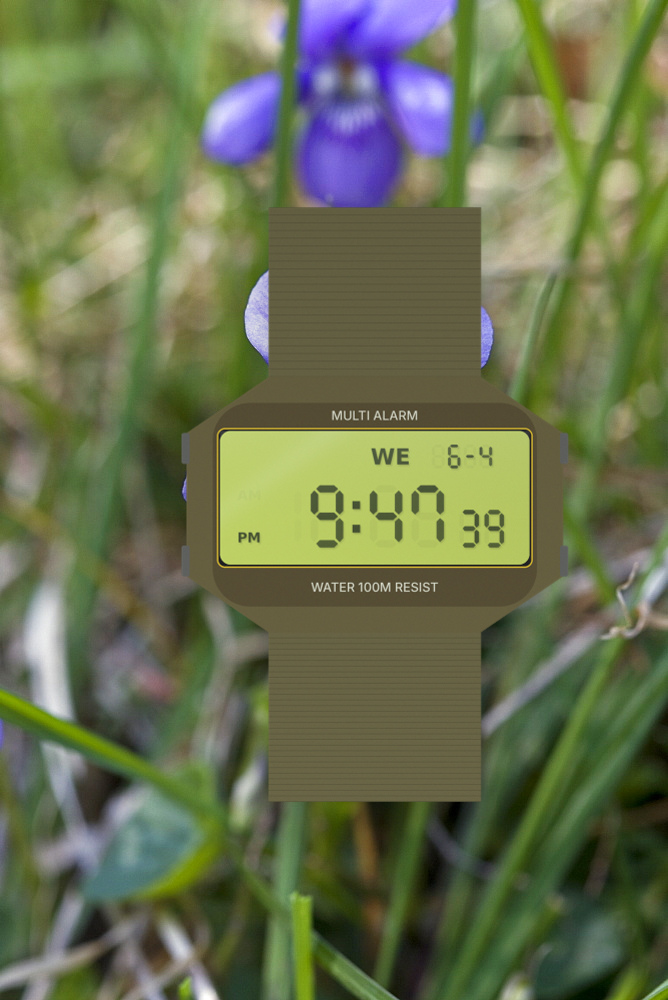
9,47,39
